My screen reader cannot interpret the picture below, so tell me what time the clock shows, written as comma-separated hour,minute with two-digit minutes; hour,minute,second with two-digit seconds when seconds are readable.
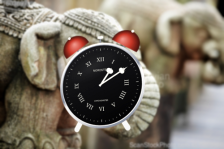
1,10
